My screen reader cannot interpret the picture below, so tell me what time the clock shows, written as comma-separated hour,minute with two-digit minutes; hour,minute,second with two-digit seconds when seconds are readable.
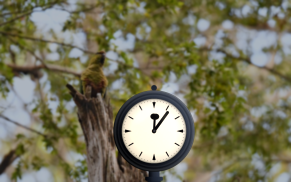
12,06
